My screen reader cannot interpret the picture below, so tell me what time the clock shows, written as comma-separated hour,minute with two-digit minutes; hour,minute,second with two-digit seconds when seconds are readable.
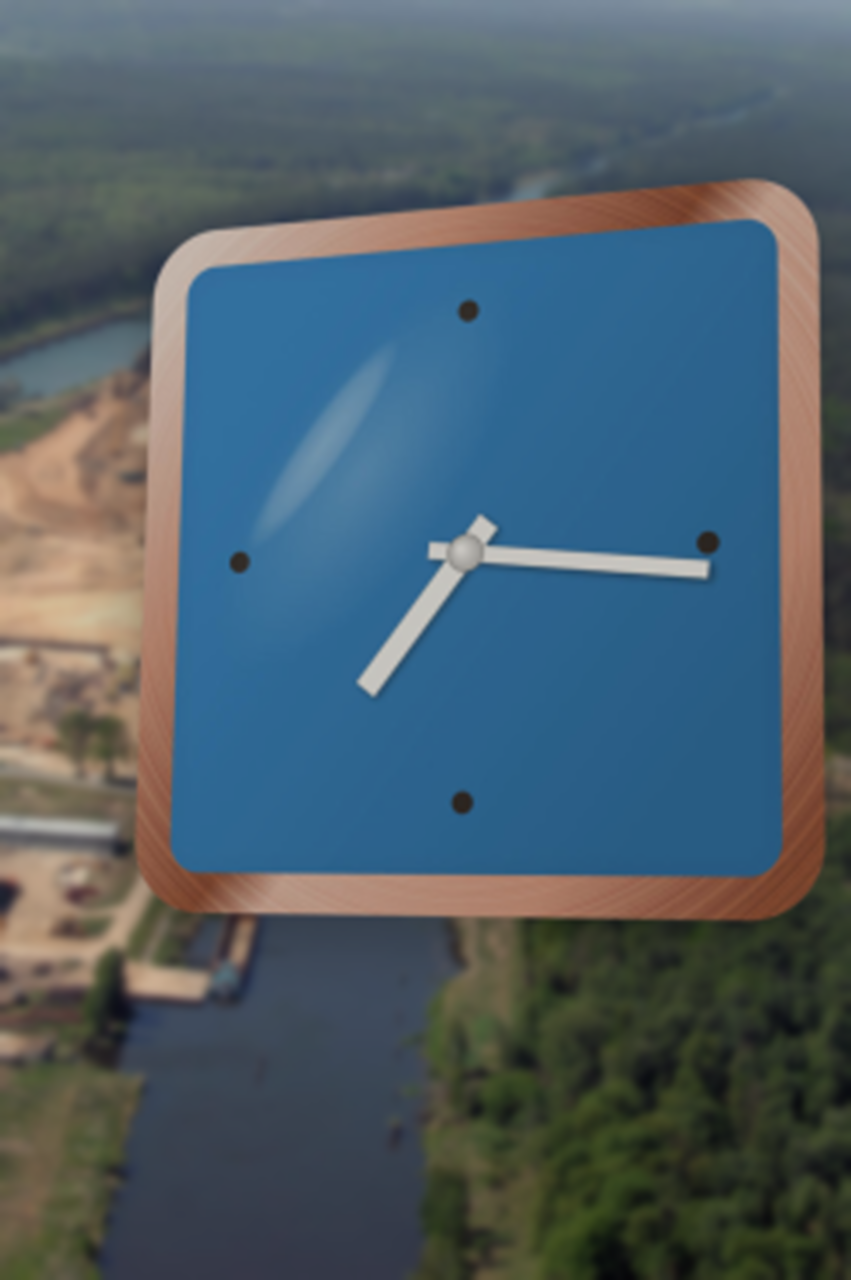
7,16
